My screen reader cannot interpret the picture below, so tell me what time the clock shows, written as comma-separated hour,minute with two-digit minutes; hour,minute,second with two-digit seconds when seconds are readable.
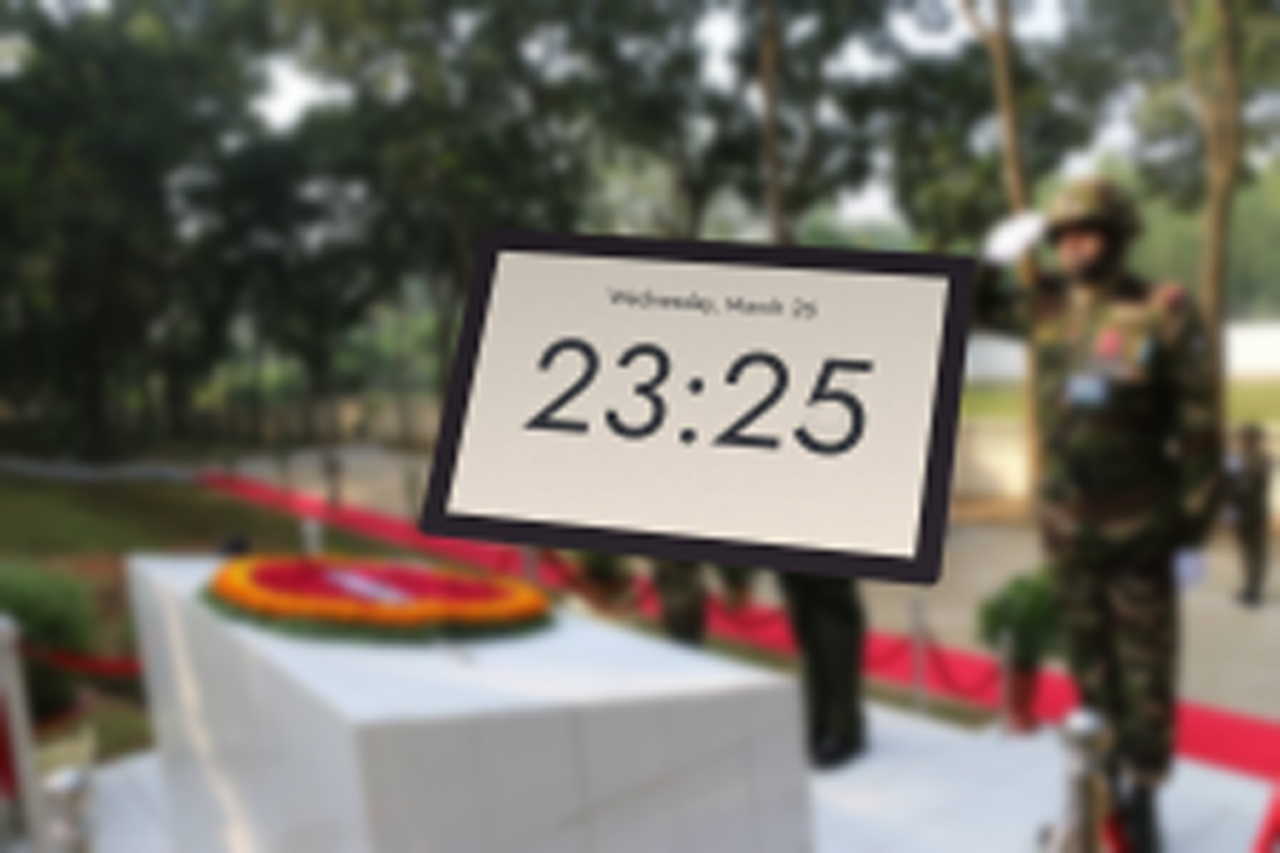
23,25
